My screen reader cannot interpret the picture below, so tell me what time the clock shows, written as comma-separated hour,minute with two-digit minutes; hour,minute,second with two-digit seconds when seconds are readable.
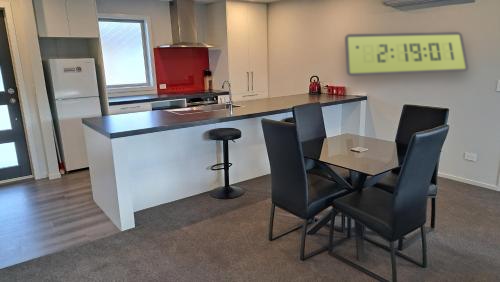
2,19,01
